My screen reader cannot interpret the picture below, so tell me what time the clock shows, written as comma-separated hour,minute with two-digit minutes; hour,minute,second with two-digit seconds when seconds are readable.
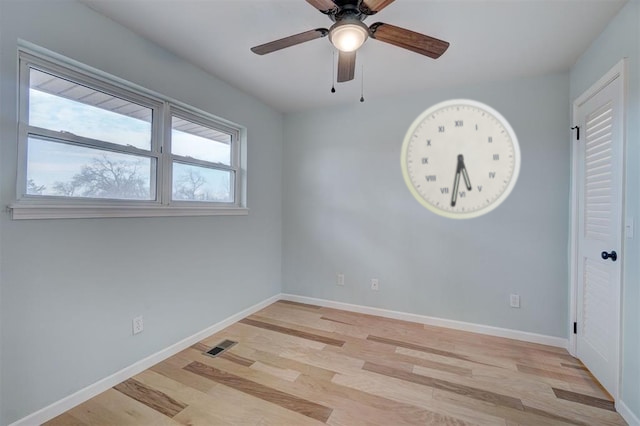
5,32
